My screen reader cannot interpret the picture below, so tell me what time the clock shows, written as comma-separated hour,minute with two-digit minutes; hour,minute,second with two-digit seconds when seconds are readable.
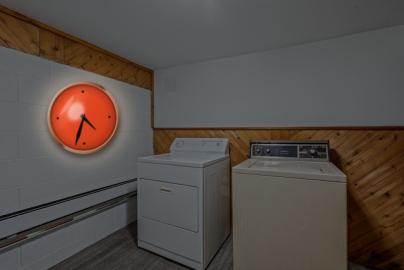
4,33
